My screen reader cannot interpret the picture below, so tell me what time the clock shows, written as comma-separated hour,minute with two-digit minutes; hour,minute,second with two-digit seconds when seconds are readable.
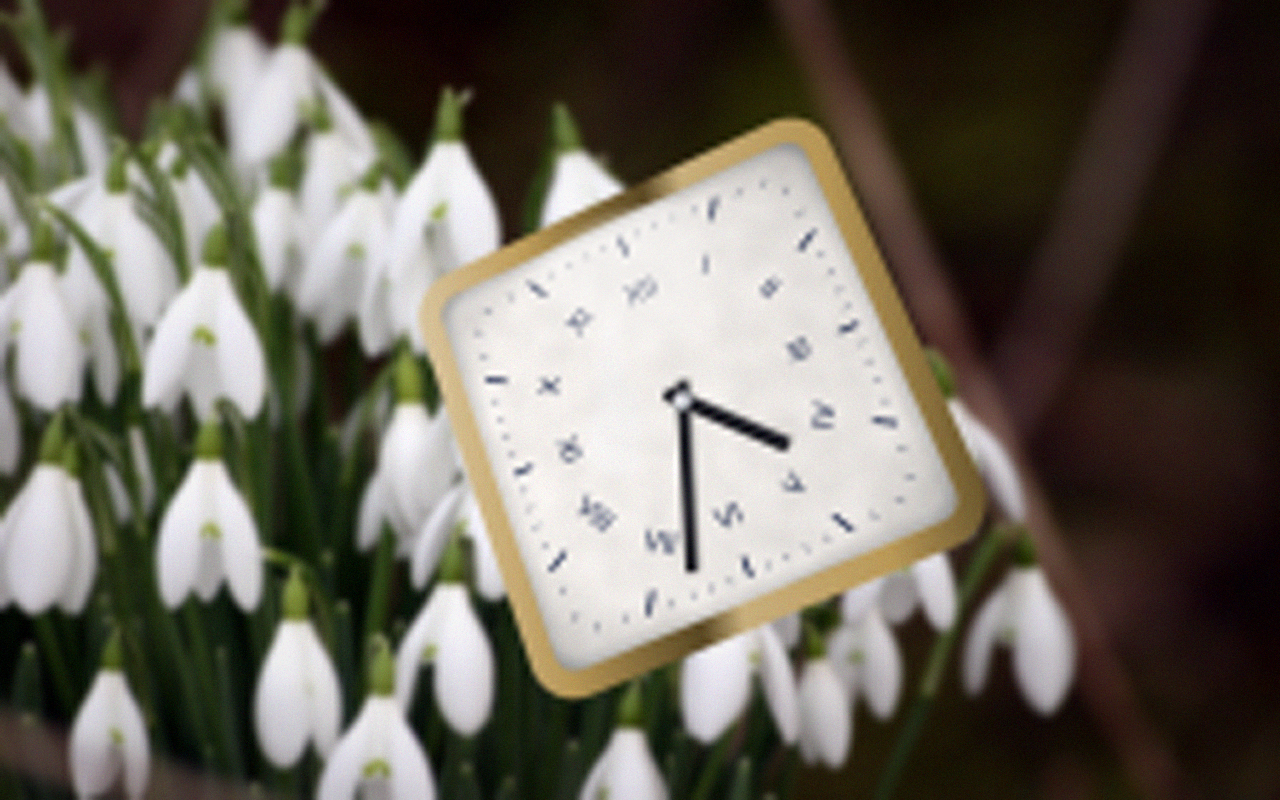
4,33
